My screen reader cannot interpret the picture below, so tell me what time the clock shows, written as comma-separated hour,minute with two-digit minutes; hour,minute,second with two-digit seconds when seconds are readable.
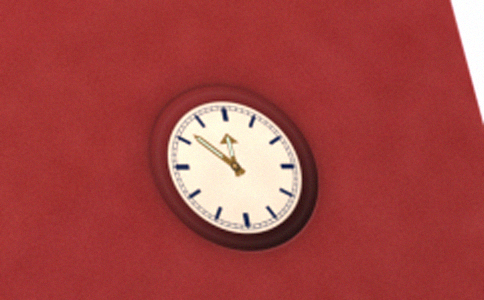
11,52
